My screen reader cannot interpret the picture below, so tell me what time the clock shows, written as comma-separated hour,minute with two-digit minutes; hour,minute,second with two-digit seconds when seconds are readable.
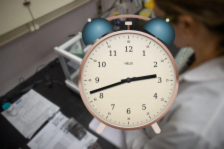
2,42
